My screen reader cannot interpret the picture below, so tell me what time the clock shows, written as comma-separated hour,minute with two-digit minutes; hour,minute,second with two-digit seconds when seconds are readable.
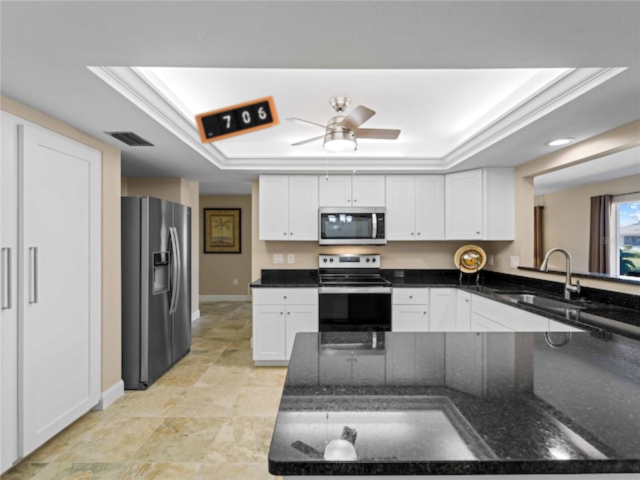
7,06
